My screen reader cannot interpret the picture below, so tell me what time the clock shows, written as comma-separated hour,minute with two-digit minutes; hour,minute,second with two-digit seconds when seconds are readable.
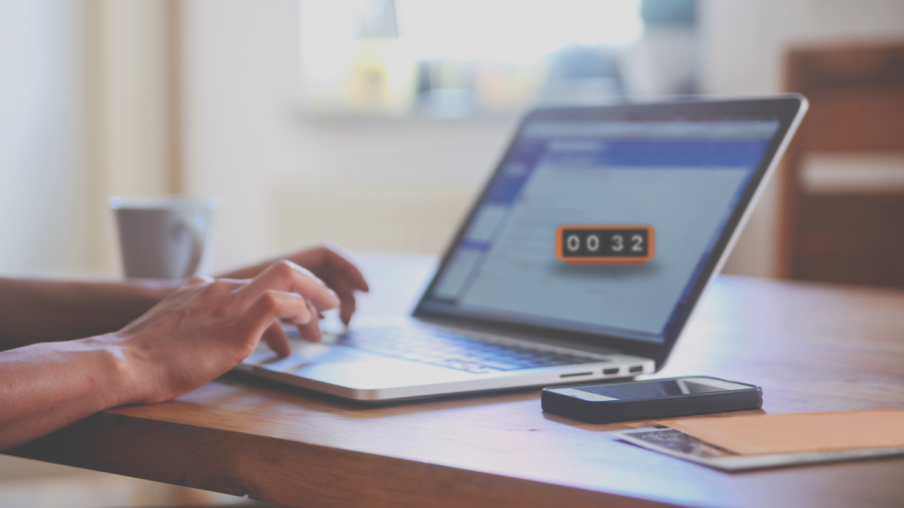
0,32
